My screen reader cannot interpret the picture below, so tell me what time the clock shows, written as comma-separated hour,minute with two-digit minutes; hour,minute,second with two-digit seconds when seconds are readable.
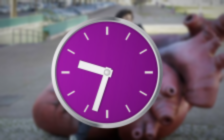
9,33
